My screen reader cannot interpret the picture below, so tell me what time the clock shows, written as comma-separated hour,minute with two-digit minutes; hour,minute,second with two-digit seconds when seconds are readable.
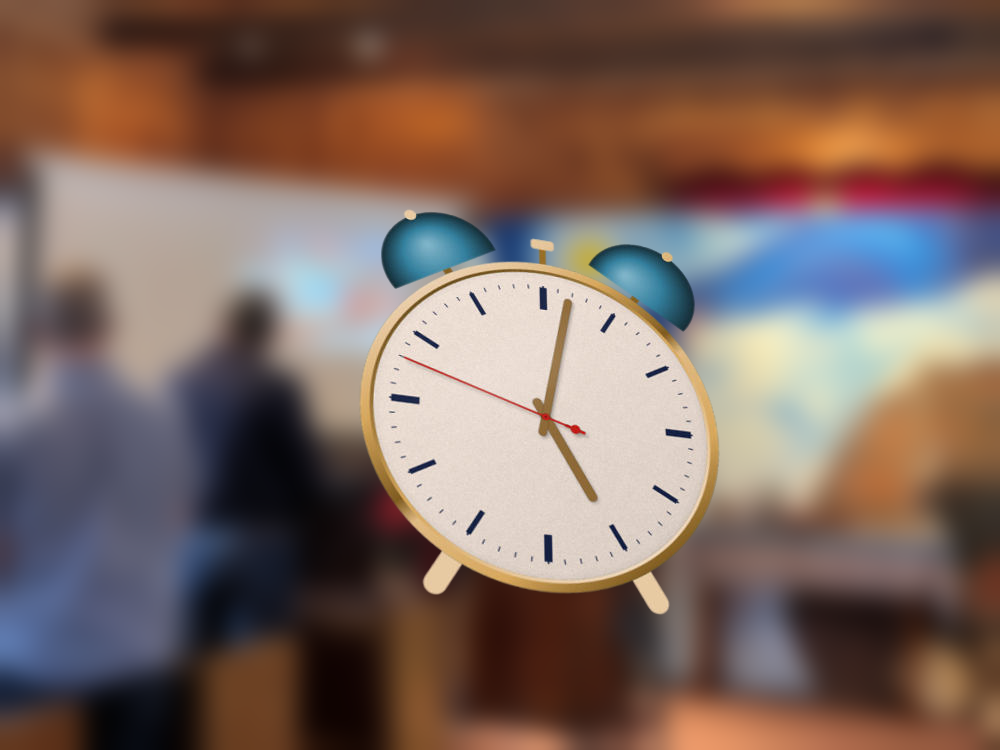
5,01,48
